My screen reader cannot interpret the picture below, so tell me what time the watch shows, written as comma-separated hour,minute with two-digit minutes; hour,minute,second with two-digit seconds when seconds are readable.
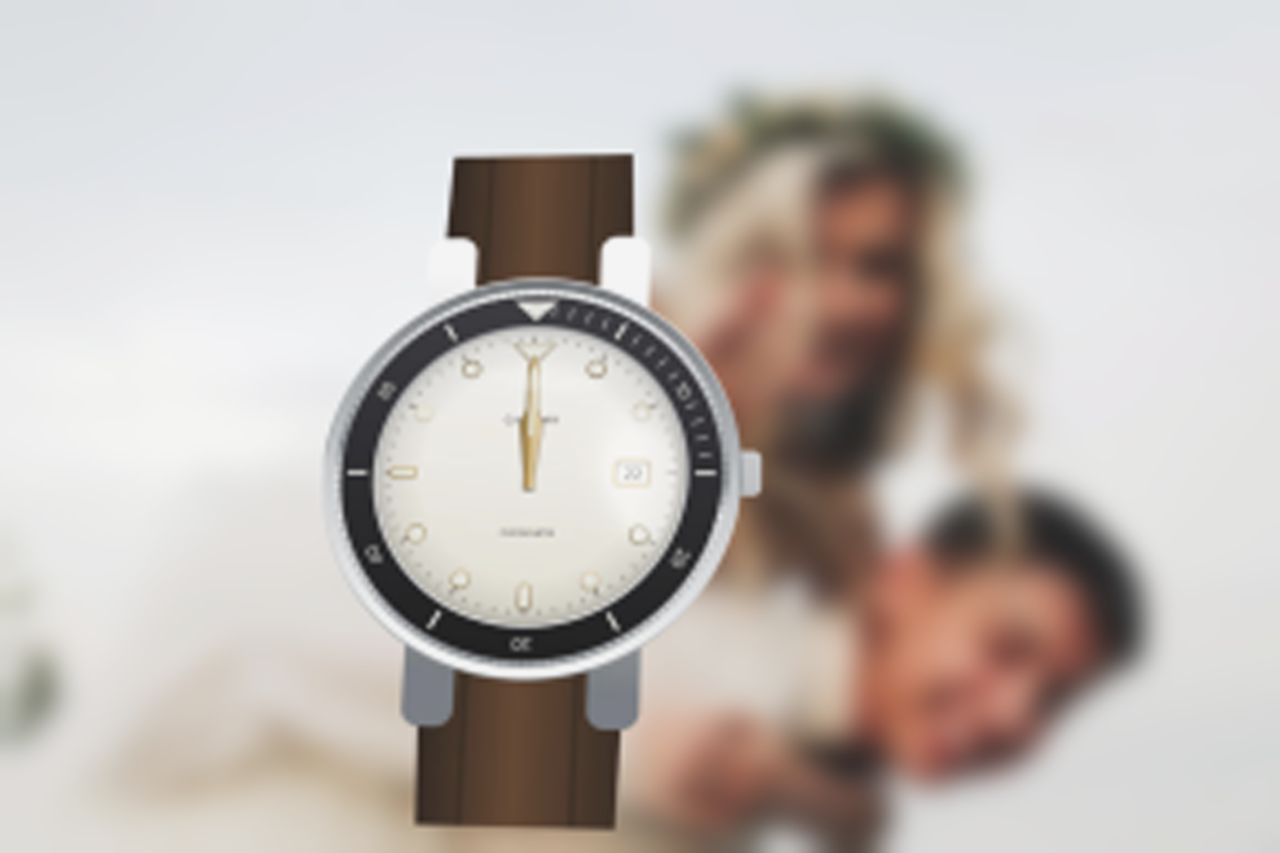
12,00
